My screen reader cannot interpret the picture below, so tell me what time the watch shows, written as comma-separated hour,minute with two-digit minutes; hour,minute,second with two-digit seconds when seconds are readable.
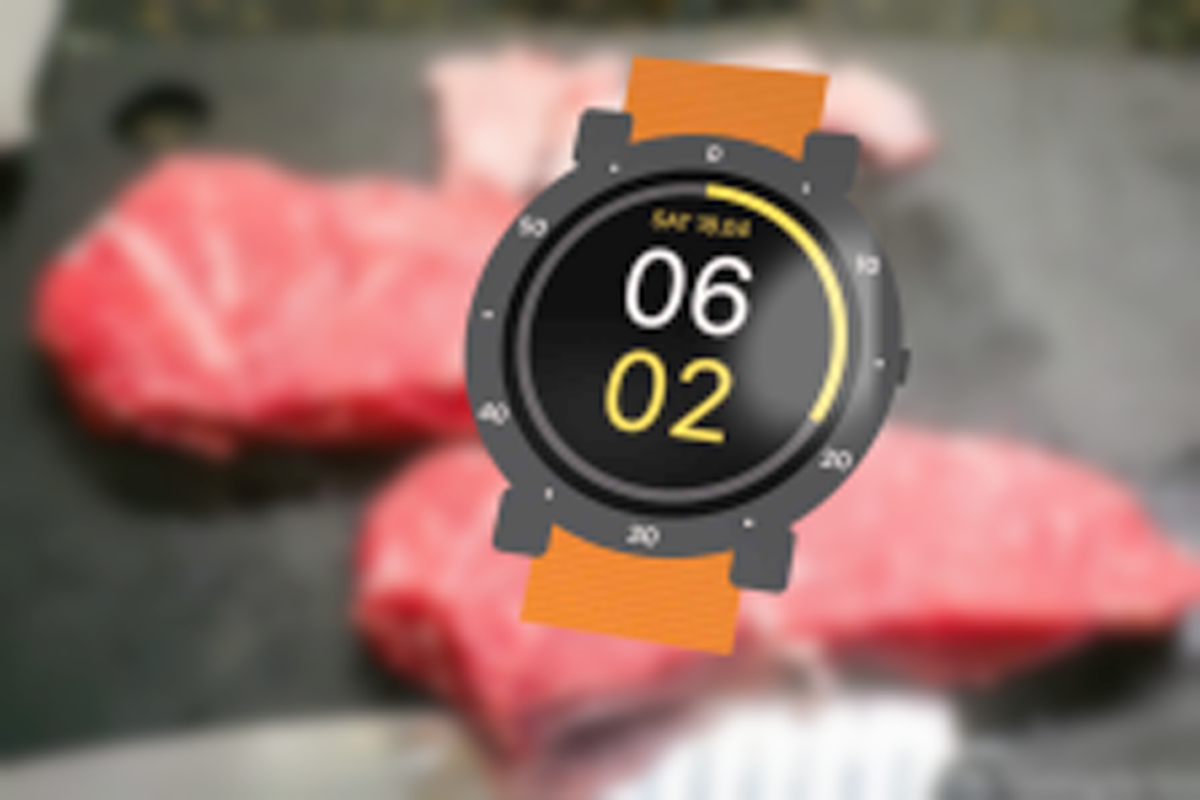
6,02
